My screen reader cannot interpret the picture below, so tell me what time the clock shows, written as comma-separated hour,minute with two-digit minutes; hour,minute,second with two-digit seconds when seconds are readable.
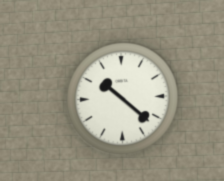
10,22
